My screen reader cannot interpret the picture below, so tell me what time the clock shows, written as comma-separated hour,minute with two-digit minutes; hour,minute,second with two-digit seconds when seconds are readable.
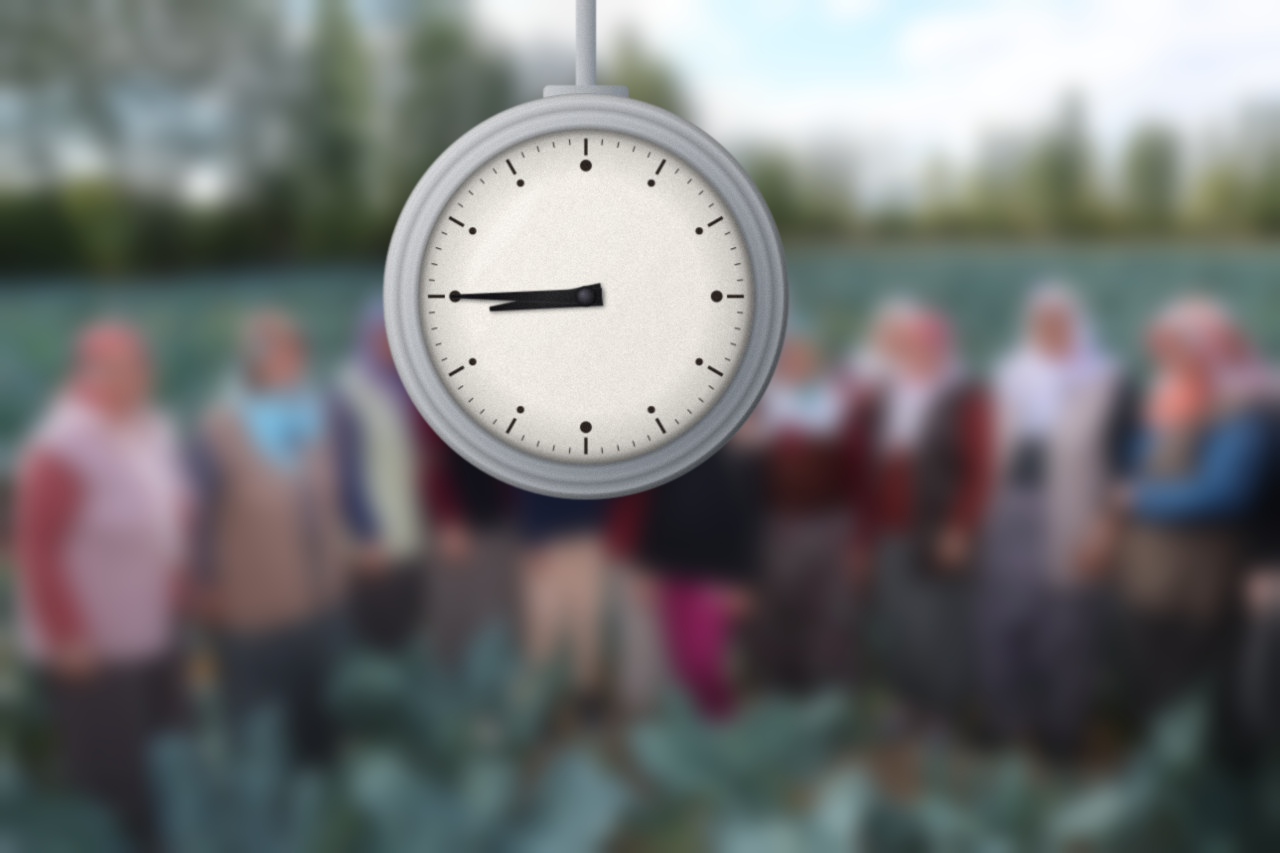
8,45
